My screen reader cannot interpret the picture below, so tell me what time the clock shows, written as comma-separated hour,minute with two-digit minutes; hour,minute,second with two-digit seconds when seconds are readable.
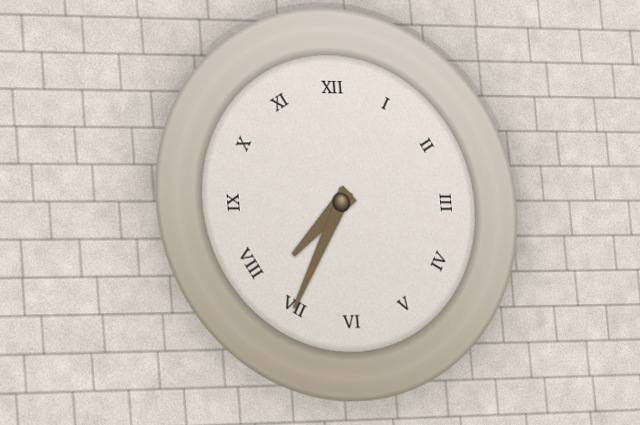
7,35
